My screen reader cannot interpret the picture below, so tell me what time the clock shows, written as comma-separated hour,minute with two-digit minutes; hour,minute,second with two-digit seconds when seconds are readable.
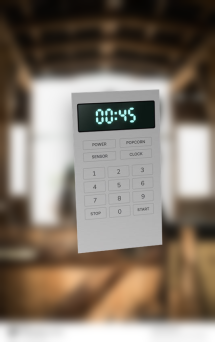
0,45
